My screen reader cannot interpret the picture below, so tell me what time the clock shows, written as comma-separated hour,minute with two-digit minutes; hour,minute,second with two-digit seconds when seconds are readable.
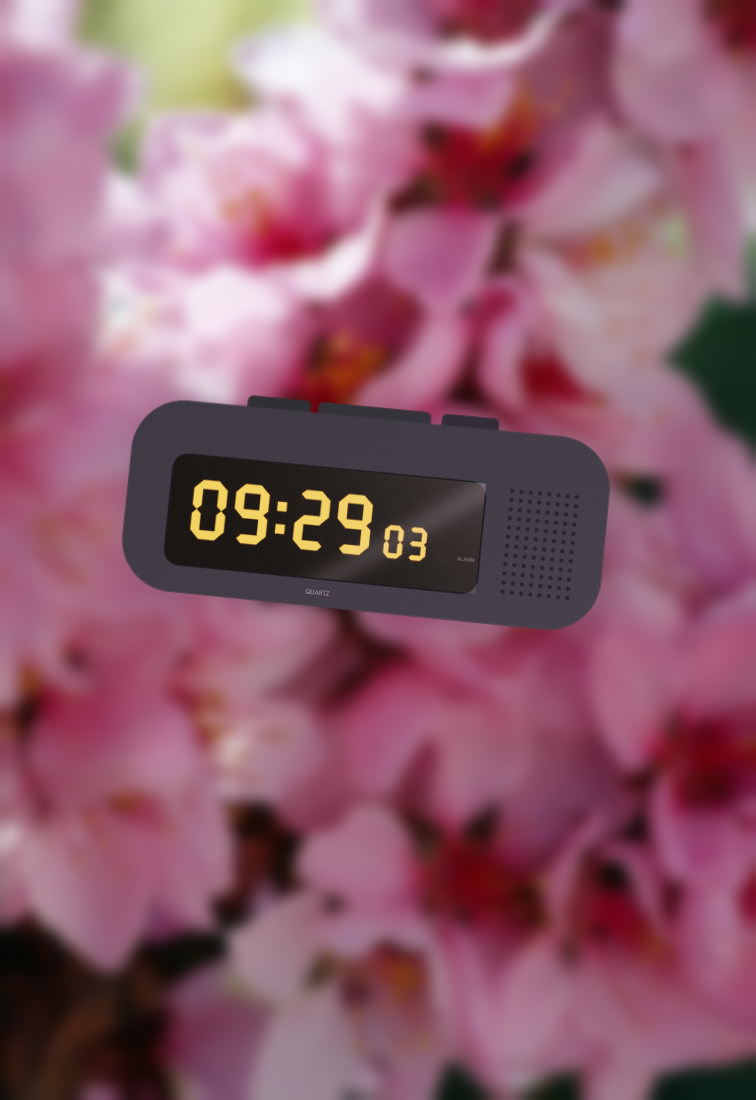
9,29,03
